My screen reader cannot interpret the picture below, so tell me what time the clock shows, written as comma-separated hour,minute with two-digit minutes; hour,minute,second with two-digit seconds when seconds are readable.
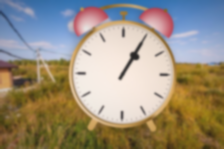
1,05
